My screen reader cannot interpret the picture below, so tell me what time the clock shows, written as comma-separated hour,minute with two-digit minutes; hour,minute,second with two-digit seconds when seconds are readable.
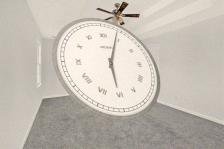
6,04
